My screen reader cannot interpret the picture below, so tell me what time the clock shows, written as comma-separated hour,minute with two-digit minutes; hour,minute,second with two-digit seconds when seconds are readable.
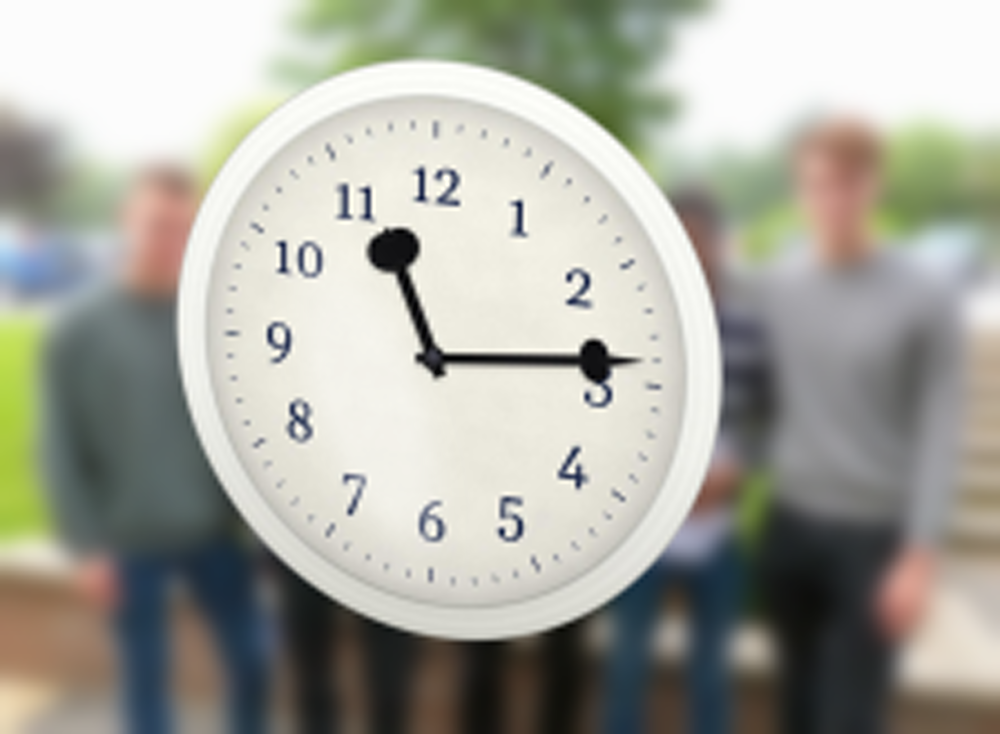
11,14
